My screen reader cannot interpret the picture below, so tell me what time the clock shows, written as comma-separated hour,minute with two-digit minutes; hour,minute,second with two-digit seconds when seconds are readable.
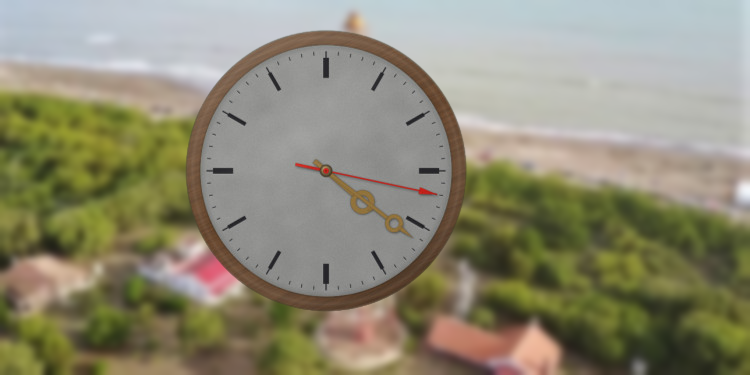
4,21,17
